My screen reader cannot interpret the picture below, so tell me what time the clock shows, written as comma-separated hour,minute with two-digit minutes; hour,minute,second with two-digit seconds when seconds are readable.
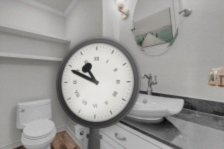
10,49
